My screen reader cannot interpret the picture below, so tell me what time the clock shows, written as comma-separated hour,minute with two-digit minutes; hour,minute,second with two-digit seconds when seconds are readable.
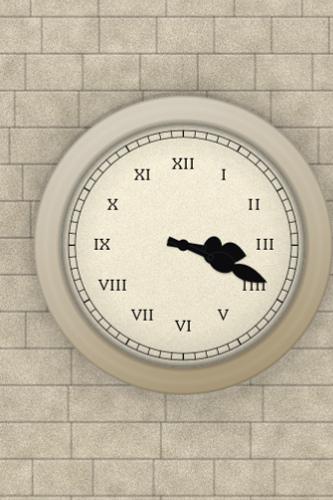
3,19
